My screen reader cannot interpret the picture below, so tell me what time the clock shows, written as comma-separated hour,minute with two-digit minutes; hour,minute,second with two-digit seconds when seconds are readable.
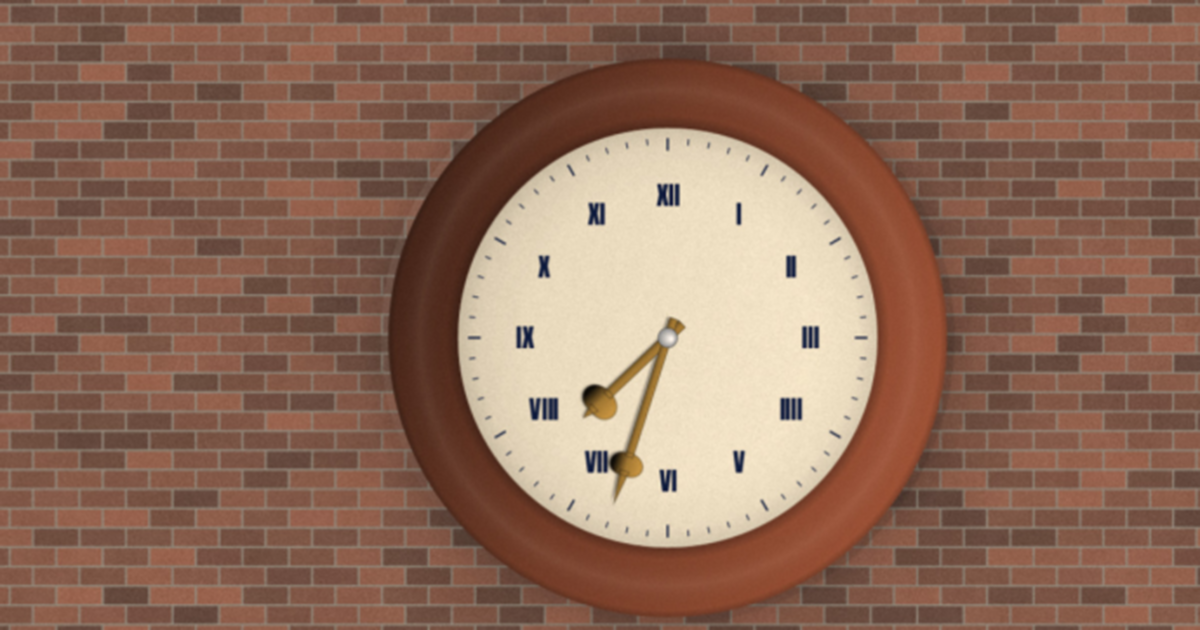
7,33
